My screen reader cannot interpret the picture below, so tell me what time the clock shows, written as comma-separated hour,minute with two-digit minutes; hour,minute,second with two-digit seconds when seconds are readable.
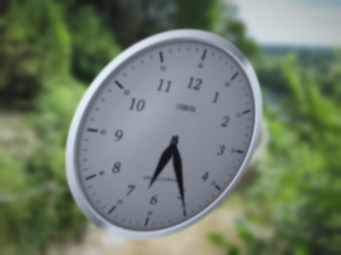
6,25
